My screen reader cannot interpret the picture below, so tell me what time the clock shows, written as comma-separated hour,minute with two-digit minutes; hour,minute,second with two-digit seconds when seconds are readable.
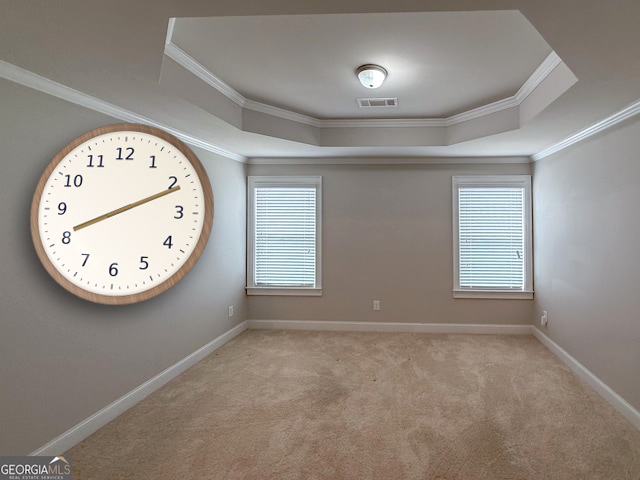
8,11
